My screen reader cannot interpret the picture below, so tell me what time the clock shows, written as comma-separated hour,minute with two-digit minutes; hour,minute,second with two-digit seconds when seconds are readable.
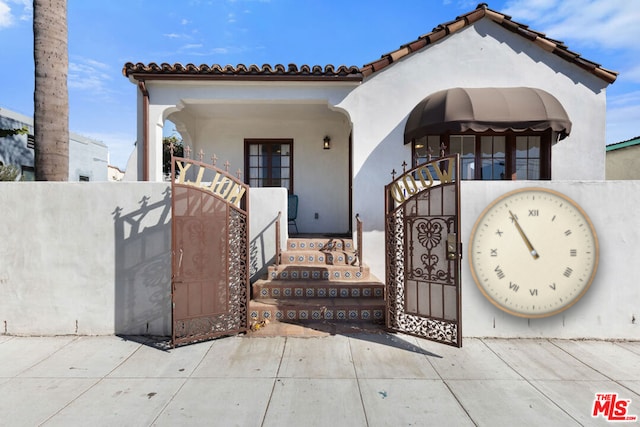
10,55
